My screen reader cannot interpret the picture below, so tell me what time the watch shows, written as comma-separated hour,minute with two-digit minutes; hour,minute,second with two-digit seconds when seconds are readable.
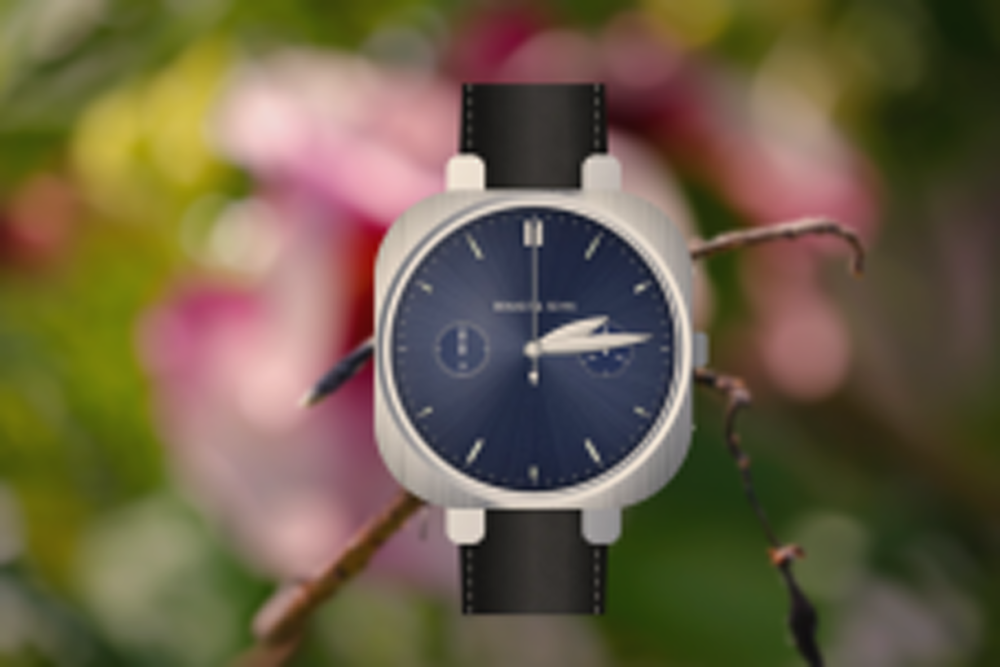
2,14
